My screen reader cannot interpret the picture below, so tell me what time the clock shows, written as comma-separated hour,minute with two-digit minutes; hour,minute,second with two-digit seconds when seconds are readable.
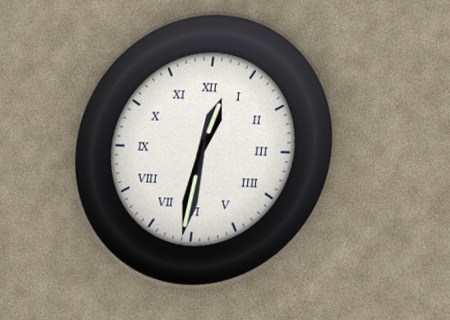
12,31
